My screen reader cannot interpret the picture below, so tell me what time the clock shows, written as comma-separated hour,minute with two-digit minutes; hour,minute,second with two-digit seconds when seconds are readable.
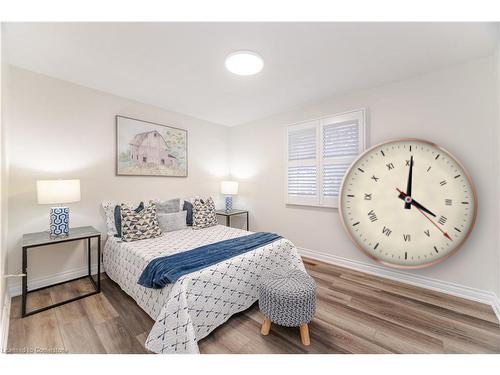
4,00,22
